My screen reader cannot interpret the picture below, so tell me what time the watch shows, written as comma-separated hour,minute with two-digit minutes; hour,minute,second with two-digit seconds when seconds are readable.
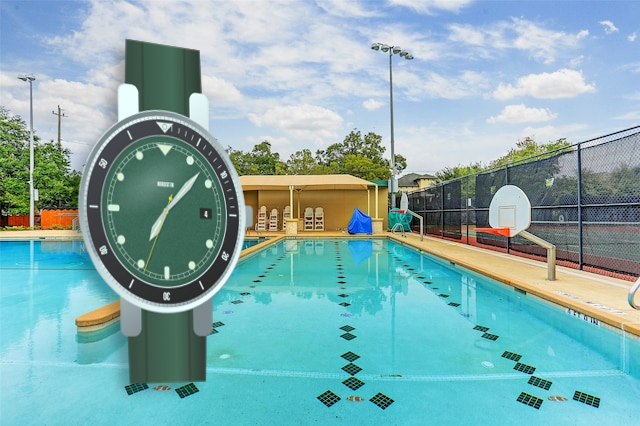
7,07,34
